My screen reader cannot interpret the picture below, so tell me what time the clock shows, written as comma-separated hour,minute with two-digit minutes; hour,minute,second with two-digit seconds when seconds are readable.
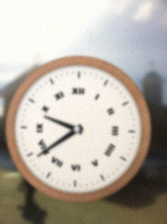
9,39
